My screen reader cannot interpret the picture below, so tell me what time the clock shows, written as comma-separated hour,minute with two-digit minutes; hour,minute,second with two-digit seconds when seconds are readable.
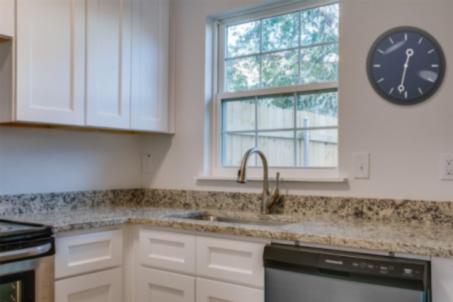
12,32
